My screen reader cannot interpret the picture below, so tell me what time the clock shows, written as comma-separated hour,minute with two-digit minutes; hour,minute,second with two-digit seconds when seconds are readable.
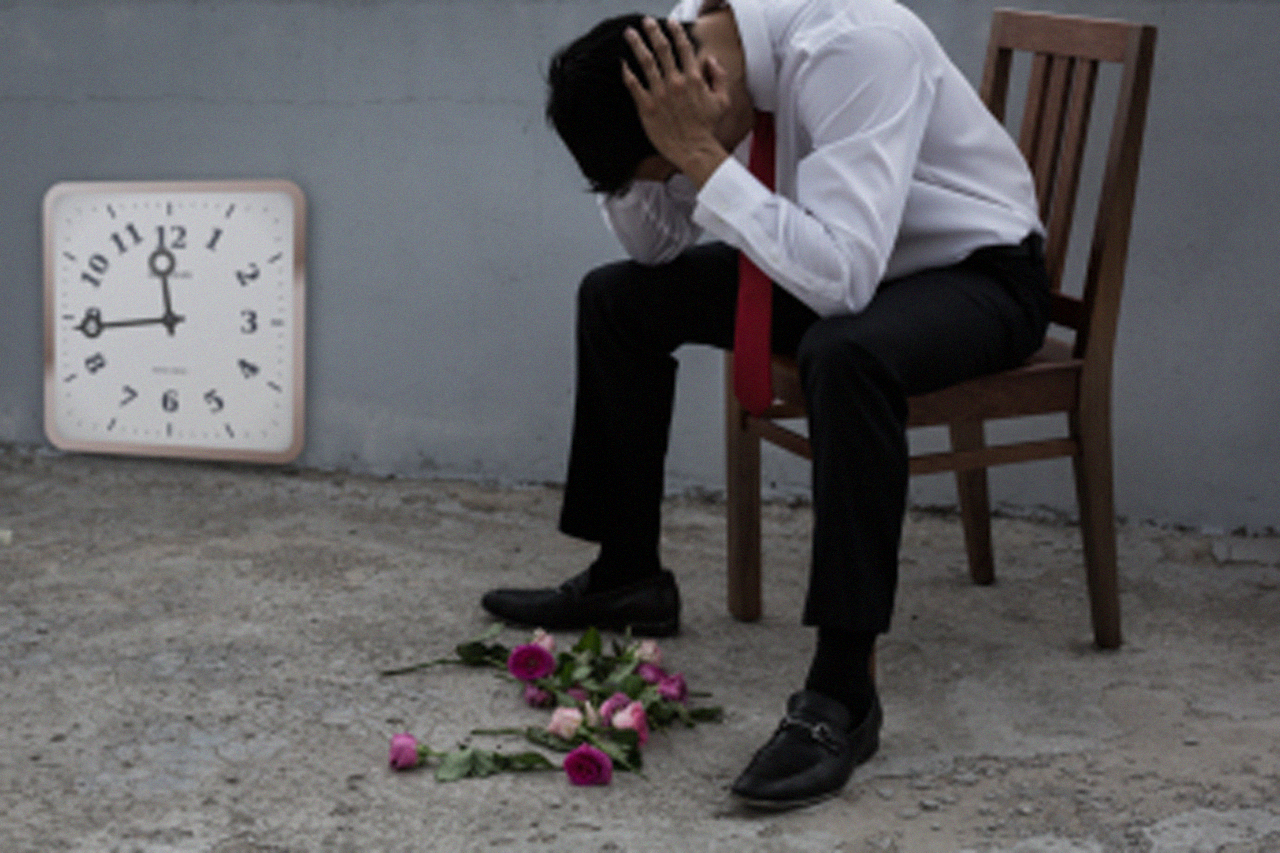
11,44
